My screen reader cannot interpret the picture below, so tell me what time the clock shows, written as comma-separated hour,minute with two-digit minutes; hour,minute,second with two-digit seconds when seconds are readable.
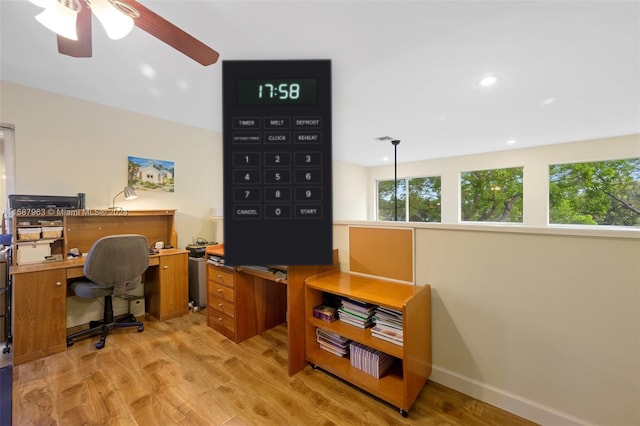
17,58
